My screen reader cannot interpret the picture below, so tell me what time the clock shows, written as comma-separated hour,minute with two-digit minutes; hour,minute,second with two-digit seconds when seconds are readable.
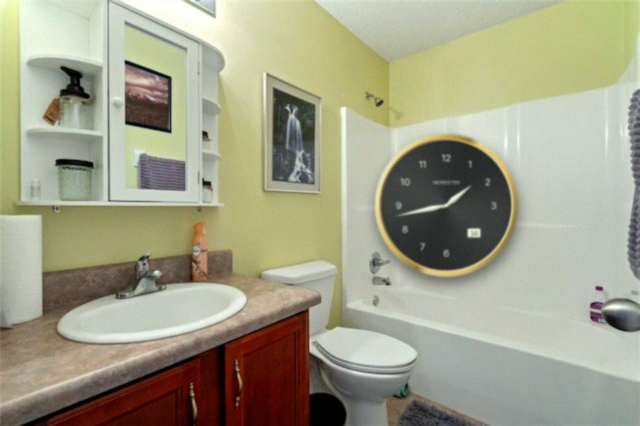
1,43
